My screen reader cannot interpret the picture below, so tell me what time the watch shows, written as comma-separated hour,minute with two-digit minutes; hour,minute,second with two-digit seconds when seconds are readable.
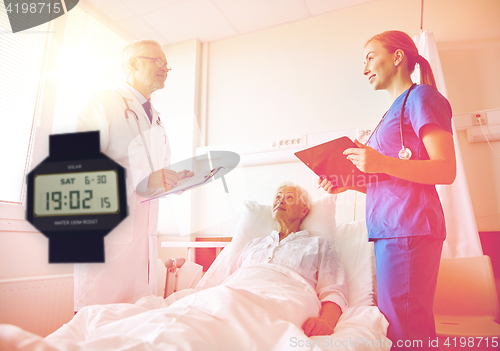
19,02,15
